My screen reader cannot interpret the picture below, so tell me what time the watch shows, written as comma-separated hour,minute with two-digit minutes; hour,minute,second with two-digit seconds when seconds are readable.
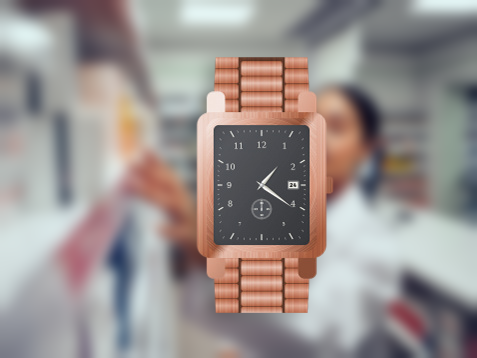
1,21
